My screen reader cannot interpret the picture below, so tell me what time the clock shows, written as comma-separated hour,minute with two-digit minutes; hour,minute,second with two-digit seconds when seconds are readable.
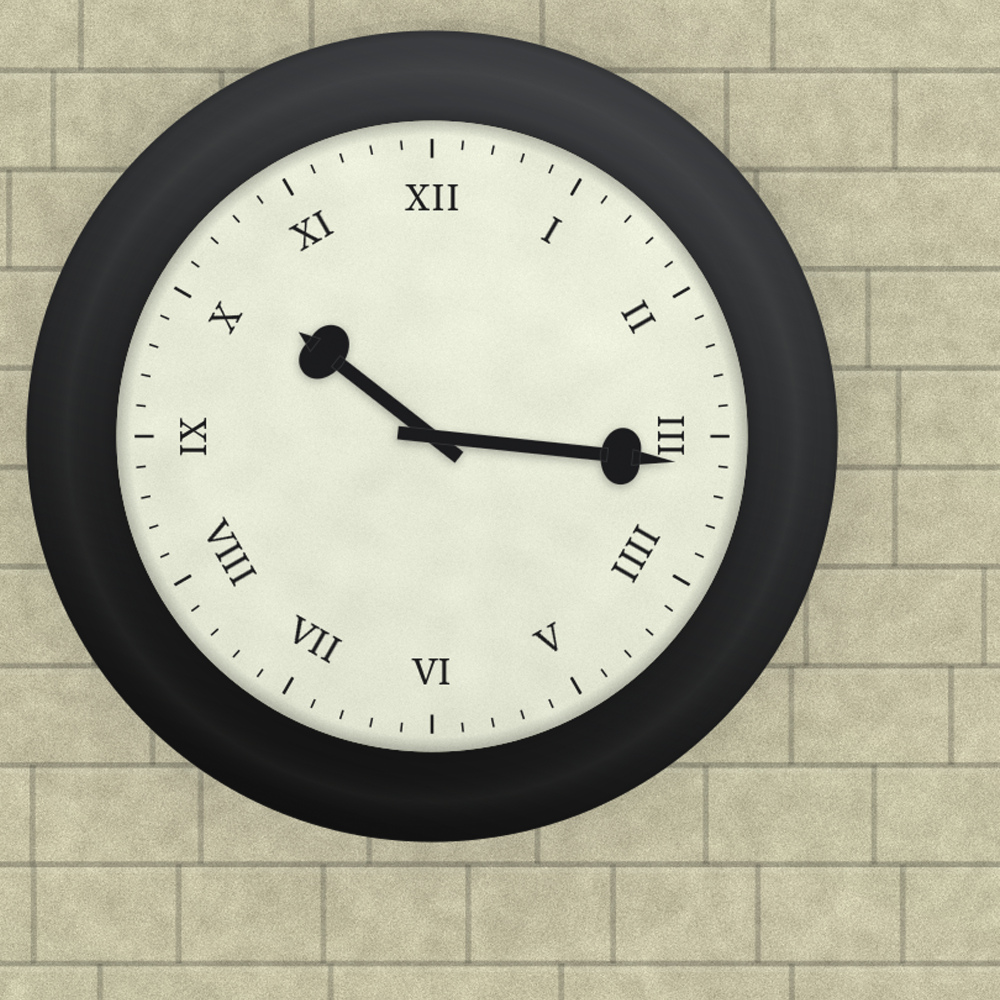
10,16
